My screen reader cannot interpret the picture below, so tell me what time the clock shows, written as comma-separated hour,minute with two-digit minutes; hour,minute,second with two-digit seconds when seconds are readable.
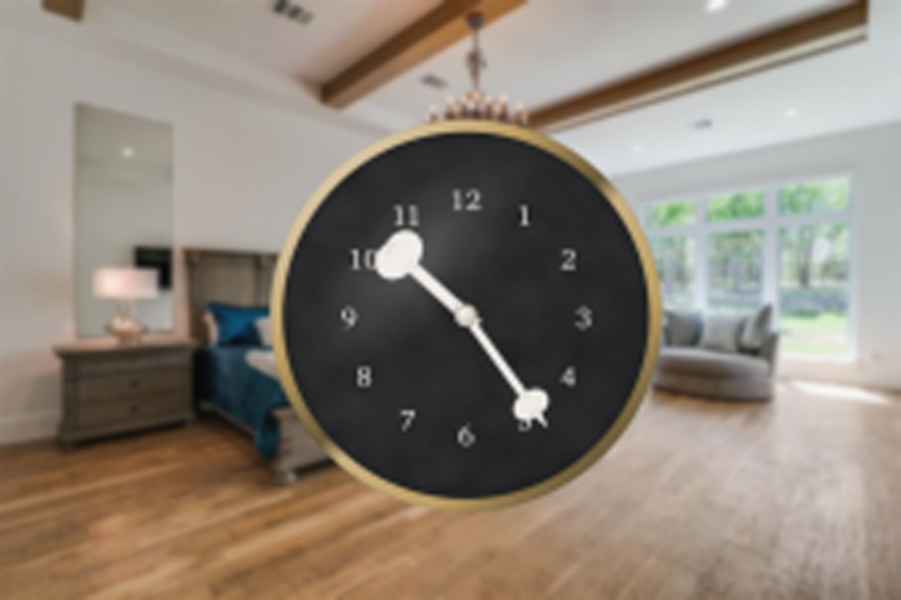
10,24
